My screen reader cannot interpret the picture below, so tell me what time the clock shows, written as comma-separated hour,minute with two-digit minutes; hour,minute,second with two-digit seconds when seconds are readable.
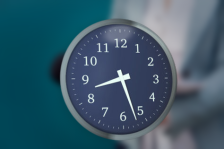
8,27
